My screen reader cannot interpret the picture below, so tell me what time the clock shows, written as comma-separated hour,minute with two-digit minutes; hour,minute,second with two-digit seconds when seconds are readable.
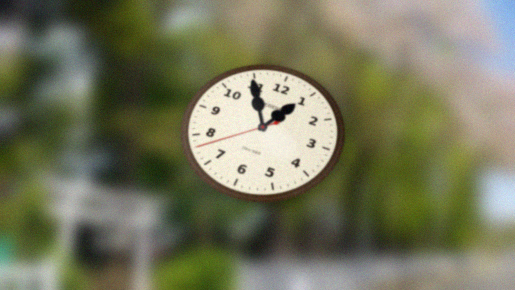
12,54,38
